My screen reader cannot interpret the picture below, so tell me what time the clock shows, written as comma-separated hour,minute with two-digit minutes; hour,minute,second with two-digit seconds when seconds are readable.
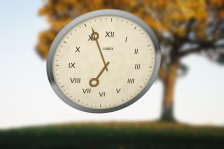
6,56
